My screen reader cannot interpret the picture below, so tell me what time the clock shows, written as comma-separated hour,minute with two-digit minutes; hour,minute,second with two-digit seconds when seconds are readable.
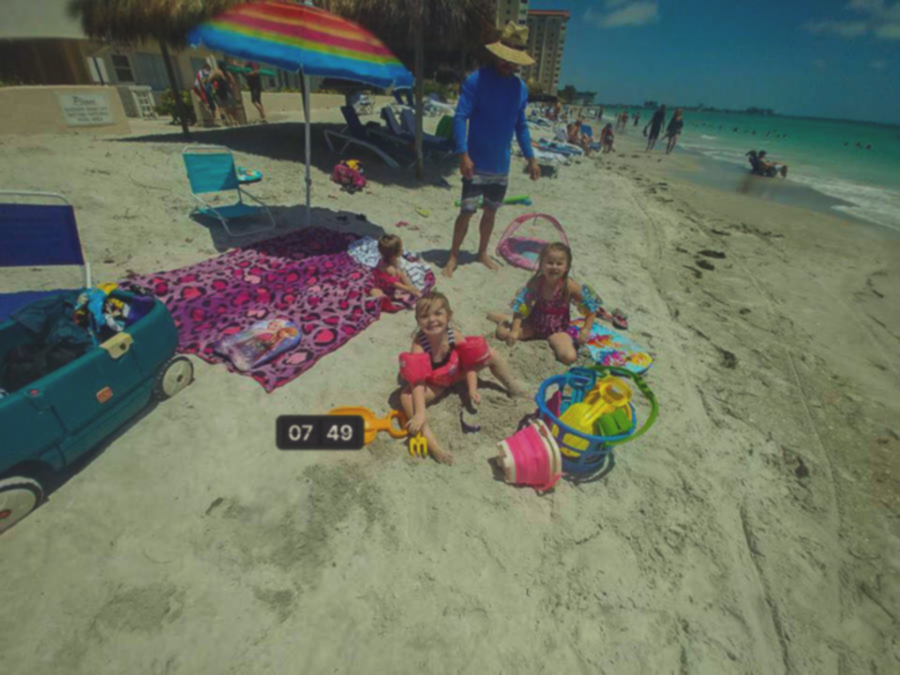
7,49
